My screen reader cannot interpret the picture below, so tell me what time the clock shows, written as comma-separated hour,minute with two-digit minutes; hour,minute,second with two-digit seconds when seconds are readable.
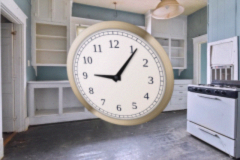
9,06
